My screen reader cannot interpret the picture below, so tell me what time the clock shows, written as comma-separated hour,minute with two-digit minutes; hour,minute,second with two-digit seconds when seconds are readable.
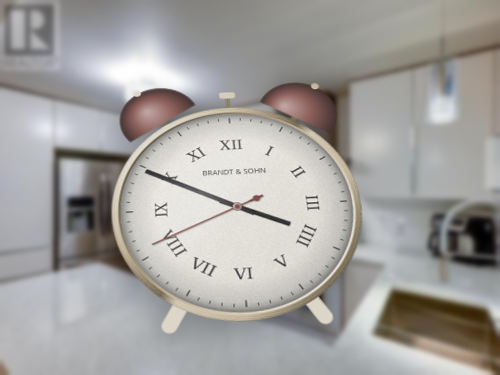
3,49,41
